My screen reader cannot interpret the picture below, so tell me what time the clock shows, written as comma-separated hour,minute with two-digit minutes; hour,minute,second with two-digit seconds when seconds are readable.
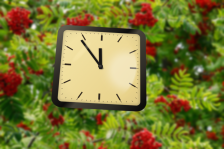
11,54
